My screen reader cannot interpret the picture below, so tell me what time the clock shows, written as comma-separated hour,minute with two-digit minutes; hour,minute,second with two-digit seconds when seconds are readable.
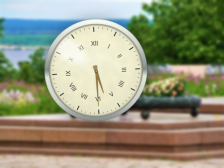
5,30
